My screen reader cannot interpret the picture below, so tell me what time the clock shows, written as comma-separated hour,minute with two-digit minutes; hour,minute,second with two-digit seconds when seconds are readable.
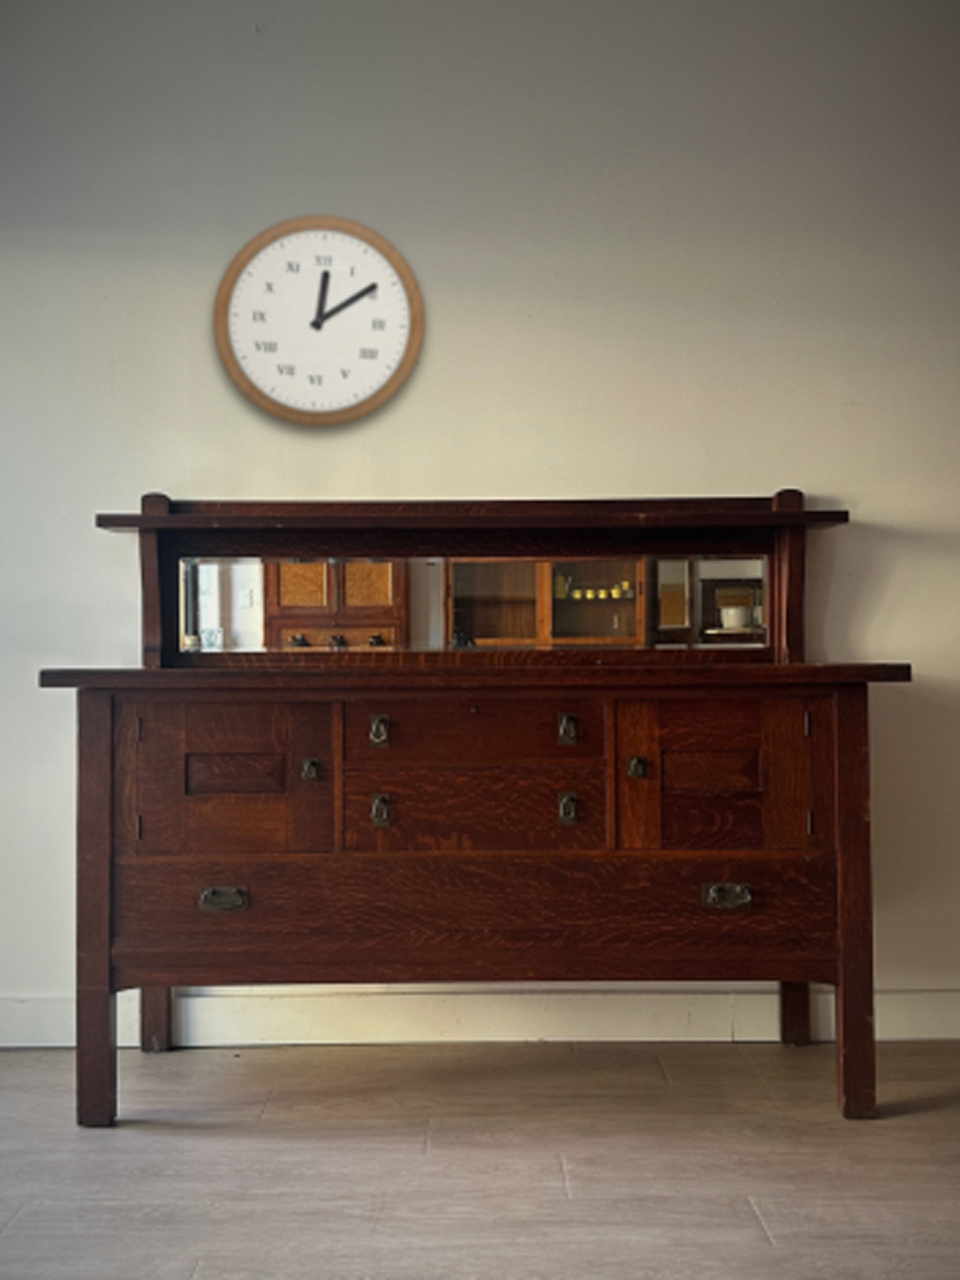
12,09
